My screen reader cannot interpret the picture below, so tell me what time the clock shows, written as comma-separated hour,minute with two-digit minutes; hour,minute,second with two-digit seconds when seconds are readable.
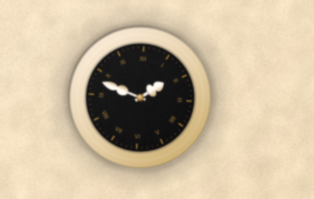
1,48
